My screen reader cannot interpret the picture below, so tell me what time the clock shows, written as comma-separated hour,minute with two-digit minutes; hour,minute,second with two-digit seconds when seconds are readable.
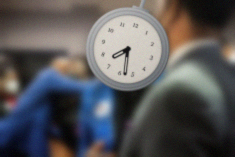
7,28
